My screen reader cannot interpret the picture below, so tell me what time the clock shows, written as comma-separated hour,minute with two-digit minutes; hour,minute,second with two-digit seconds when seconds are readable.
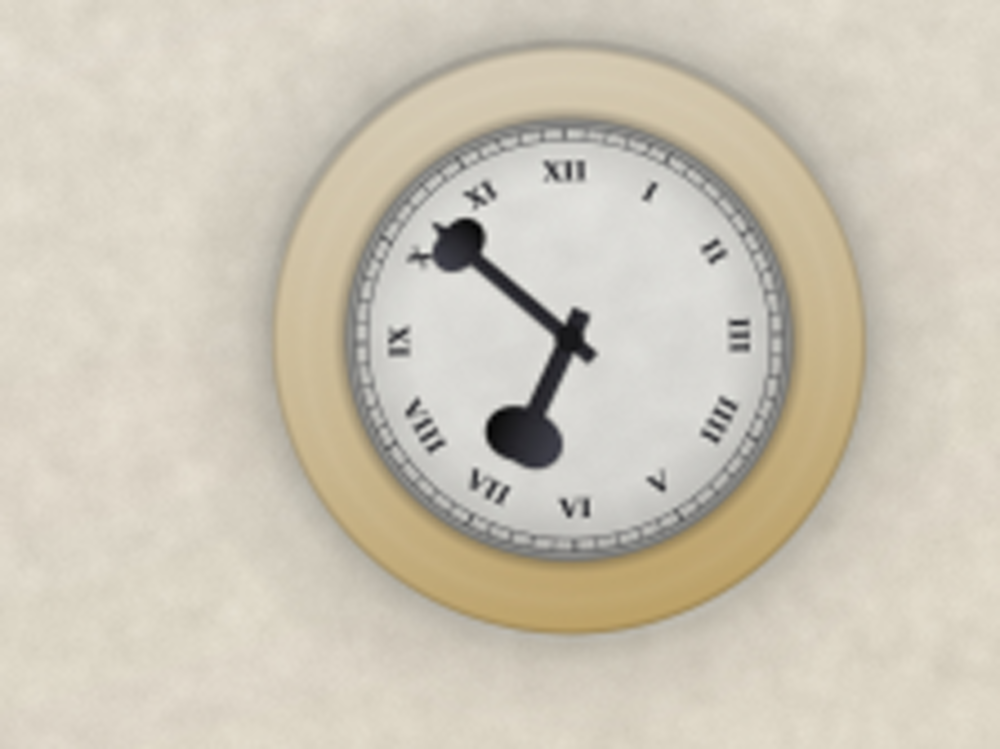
6,52
